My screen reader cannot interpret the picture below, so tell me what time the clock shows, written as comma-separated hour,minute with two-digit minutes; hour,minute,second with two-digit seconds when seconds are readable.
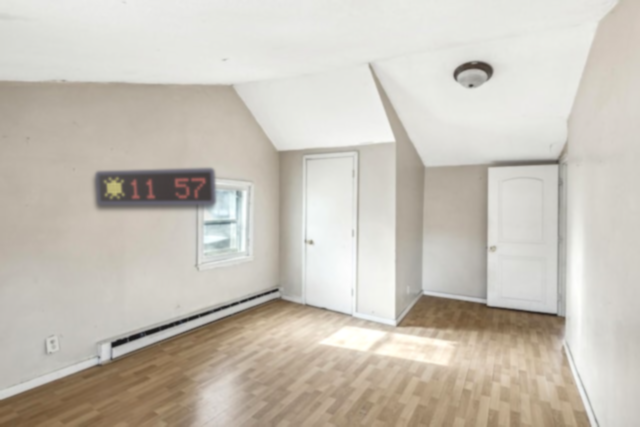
11,57
